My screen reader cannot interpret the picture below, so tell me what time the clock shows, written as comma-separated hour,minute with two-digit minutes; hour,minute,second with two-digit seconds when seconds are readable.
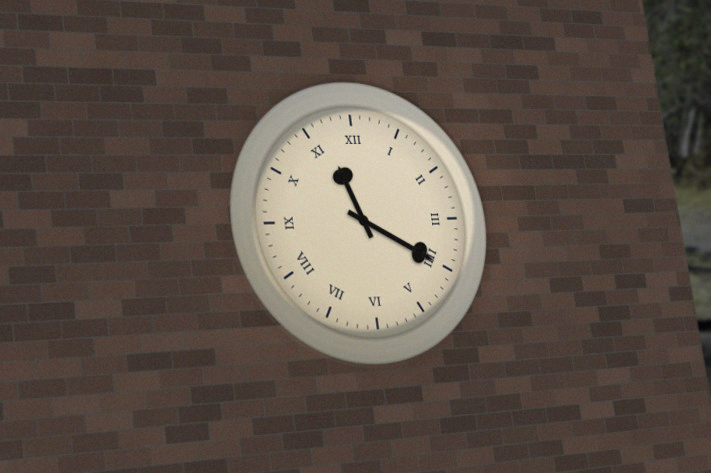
11,20
